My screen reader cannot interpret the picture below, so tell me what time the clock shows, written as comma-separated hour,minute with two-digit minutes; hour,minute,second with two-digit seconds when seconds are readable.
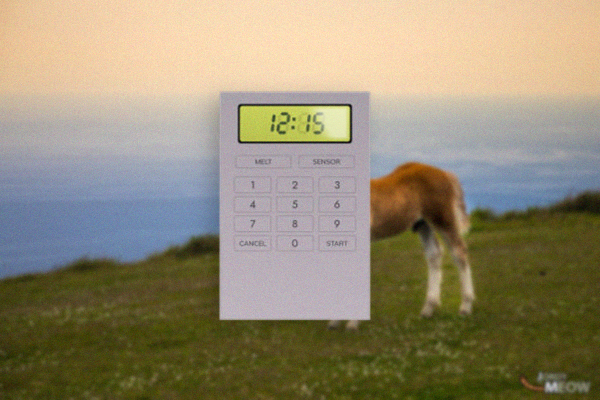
12,15
